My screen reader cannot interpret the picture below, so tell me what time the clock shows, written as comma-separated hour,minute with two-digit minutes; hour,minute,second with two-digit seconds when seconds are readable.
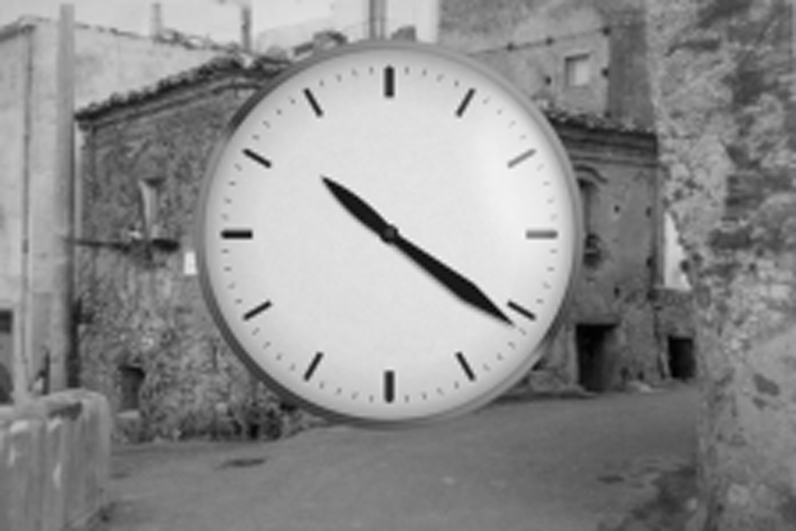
10,21
